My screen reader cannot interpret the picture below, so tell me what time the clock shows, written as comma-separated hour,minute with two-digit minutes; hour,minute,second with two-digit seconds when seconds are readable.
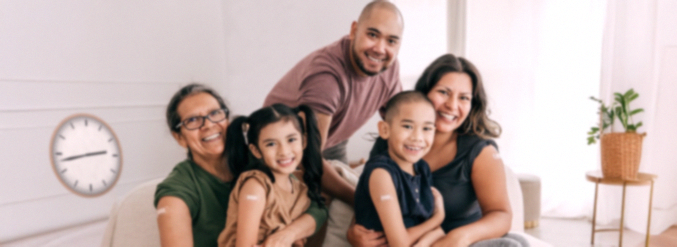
2,43
